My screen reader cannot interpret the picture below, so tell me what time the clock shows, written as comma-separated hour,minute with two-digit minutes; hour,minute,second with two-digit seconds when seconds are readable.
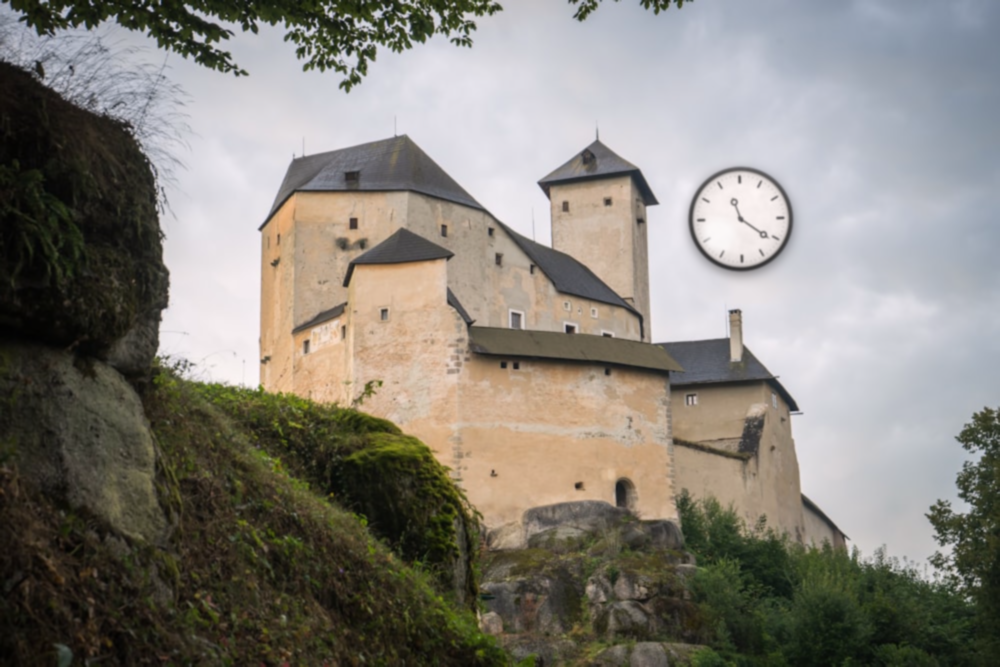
11,21
